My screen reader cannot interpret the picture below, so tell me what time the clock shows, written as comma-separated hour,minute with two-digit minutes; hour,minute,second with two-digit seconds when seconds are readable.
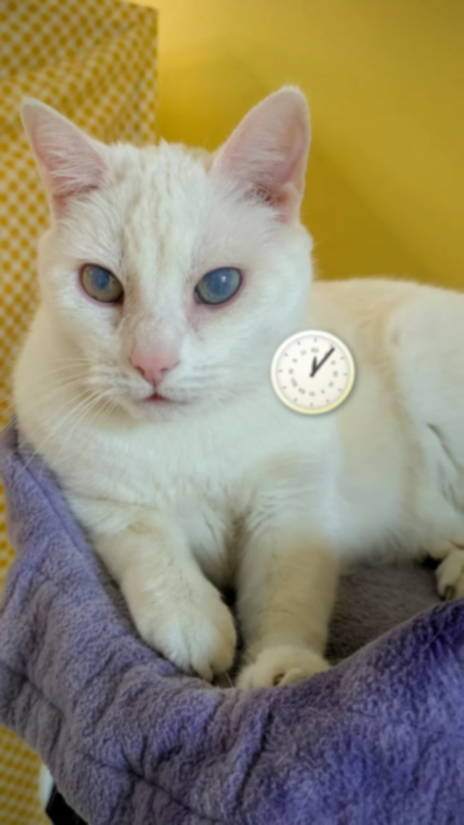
12,06
